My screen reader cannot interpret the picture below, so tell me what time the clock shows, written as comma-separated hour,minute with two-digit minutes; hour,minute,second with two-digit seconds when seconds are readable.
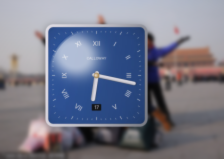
6,17
